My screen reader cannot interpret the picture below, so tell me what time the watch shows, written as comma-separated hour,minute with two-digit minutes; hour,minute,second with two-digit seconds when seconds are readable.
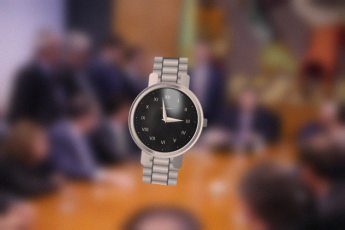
2,58
